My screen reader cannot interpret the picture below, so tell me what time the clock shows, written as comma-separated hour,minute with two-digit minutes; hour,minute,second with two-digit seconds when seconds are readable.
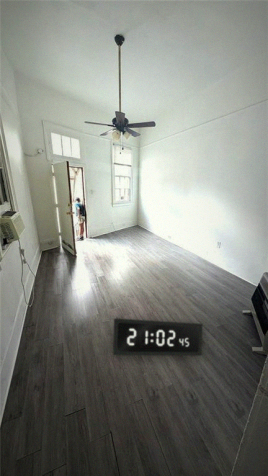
21,02,45
